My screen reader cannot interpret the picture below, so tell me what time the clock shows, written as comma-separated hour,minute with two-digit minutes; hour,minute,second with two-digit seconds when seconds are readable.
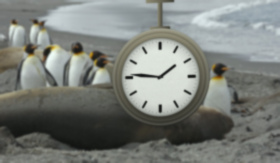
1,46
